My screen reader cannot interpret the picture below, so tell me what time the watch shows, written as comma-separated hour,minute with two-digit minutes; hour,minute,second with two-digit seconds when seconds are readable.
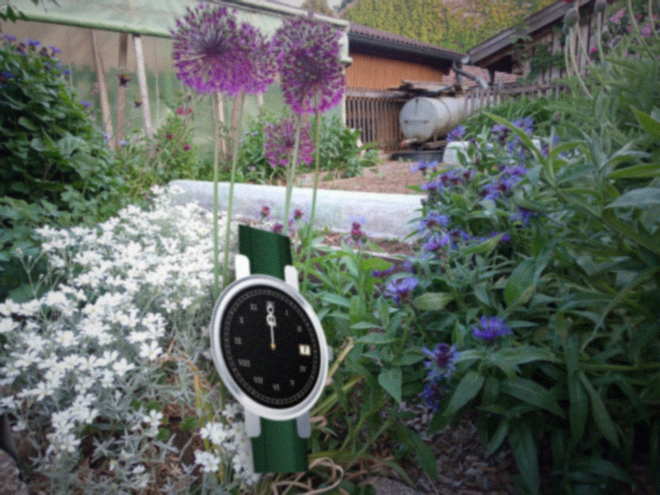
12,00
